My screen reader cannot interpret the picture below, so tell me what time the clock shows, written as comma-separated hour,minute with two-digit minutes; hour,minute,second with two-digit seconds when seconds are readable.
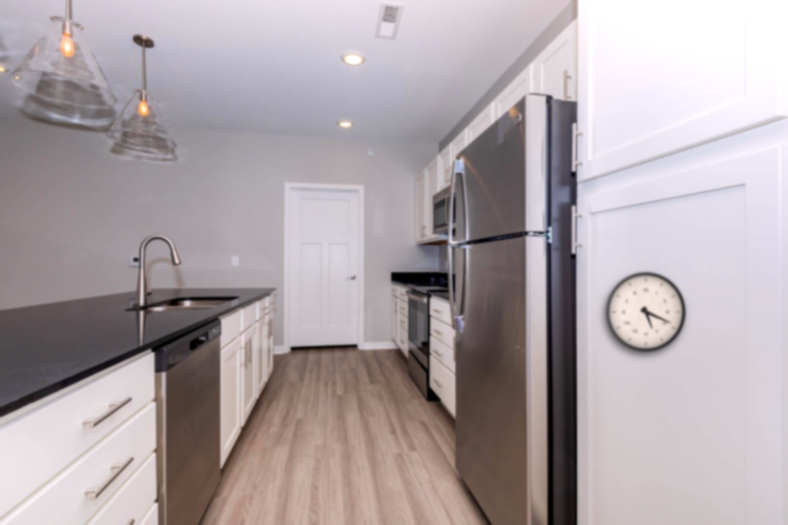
5,19
